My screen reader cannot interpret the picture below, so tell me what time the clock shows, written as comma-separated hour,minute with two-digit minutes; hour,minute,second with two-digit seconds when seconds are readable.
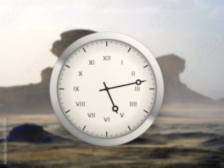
5,13
